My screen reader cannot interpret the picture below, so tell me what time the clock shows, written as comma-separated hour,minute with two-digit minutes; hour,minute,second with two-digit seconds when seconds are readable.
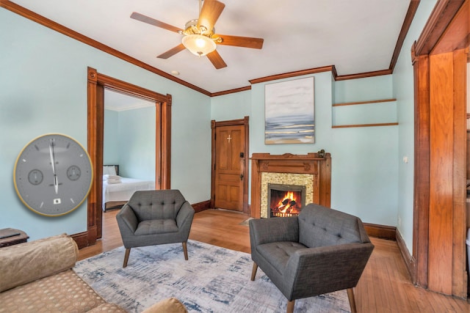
5,59
